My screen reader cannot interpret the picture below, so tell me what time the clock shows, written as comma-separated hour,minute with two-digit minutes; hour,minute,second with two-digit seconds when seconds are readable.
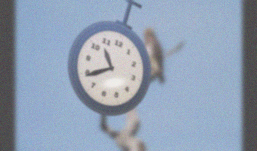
10,39
